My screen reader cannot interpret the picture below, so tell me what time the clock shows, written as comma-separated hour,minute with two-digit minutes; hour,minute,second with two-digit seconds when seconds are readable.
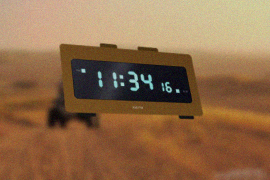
11,34,16
